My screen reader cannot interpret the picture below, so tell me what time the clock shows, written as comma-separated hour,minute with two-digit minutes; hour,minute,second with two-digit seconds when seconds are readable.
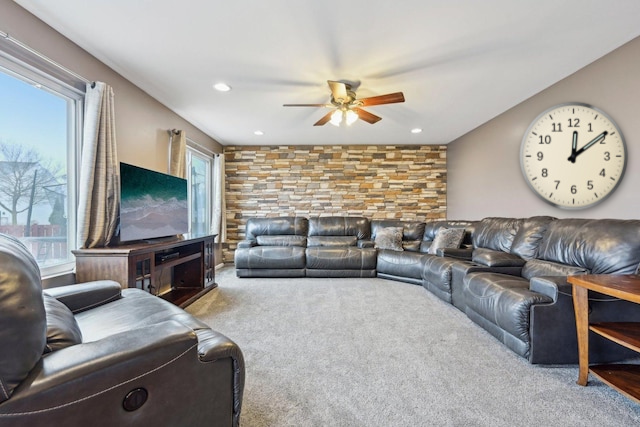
12,09
